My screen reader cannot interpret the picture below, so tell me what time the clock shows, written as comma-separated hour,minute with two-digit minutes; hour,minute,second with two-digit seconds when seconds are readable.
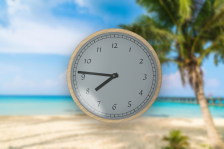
7,46
